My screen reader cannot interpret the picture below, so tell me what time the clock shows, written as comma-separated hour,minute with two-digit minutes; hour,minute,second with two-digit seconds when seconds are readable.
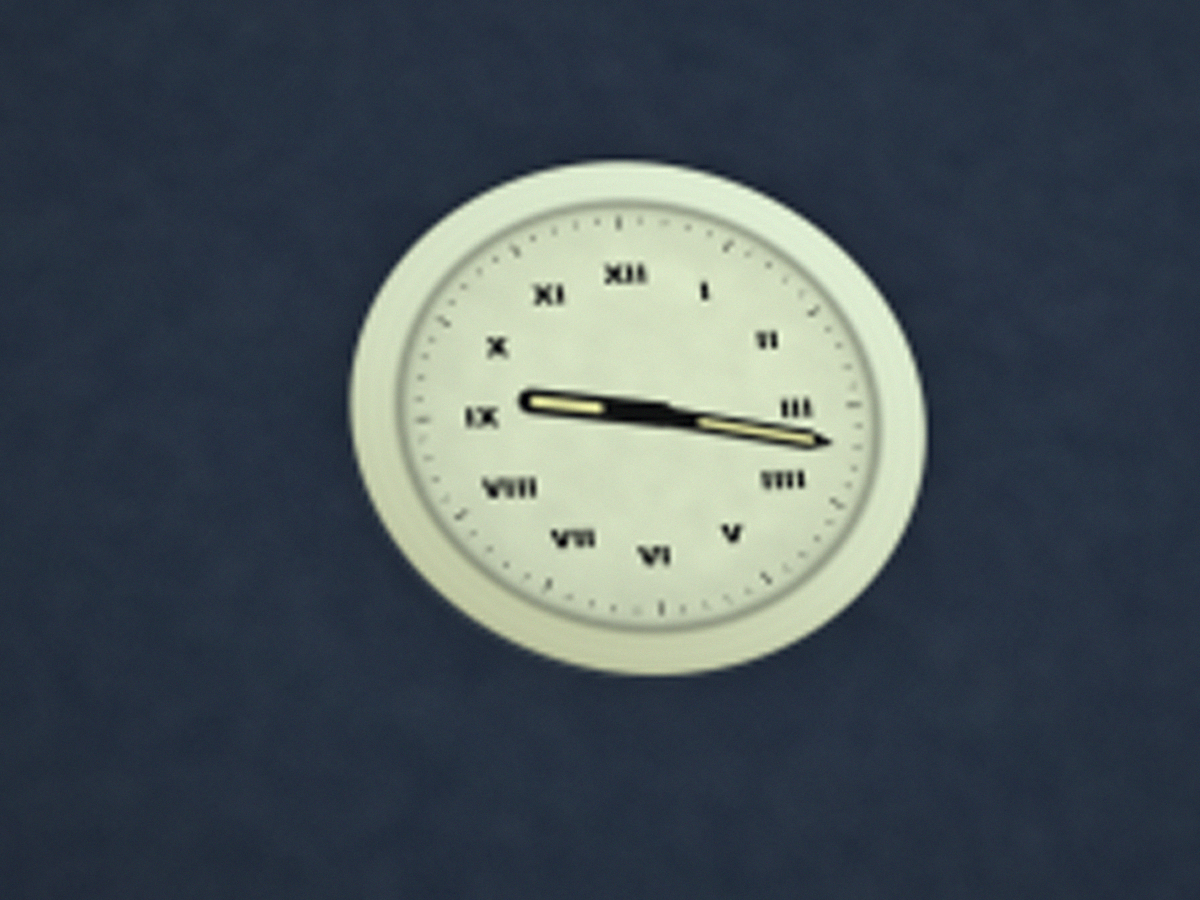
9,17
